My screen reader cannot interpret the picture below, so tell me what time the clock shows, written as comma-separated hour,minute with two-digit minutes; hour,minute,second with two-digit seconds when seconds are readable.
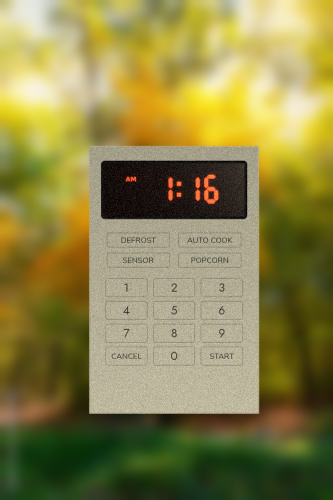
1,16
